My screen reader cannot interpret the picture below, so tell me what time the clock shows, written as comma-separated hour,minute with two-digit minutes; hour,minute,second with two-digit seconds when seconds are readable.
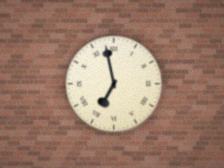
6,58
